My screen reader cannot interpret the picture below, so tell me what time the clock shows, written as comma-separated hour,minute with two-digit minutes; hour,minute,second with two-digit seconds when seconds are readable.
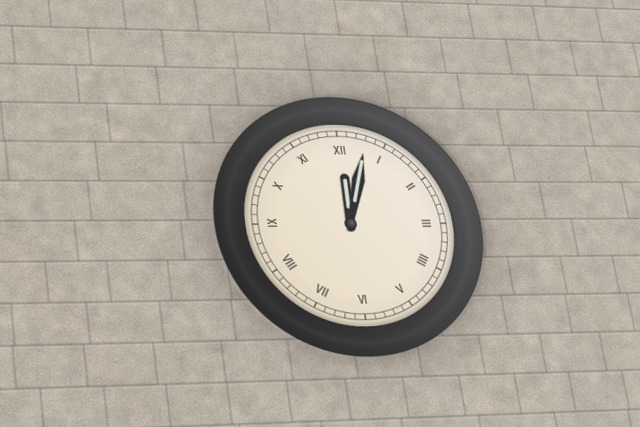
12,03
